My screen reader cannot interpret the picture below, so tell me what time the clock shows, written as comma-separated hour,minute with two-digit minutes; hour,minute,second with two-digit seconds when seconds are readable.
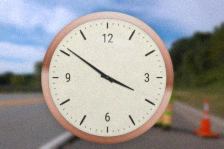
3,51
